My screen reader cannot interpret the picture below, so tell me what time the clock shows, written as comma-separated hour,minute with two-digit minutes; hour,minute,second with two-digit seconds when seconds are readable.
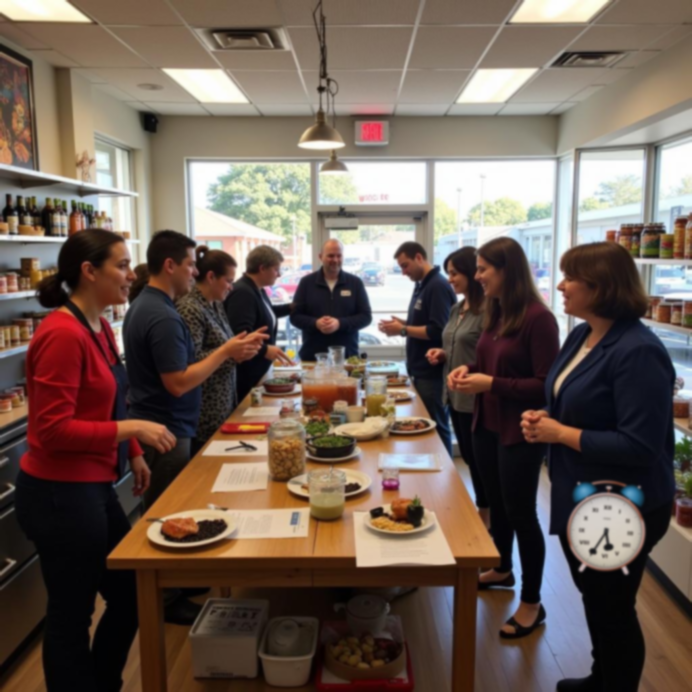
5,35
